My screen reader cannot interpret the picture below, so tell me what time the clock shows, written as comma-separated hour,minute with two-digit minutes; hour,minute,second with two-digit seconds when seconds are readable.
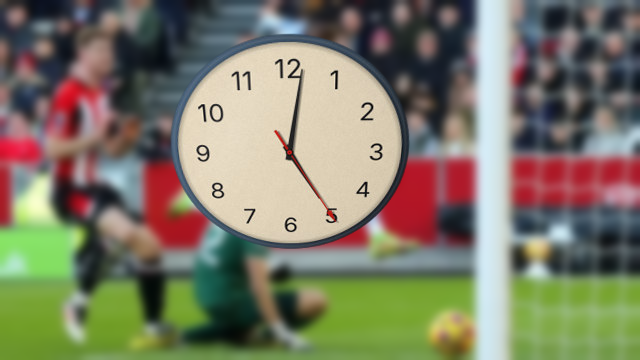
5,01,25
